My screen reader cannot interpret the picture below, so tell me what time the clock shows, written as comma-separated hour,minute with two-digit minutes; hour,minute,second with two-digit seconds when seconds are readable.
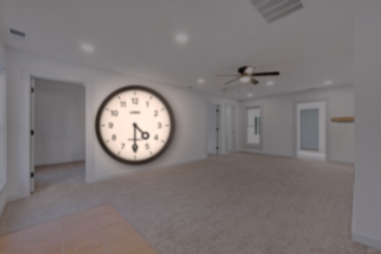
4,30
